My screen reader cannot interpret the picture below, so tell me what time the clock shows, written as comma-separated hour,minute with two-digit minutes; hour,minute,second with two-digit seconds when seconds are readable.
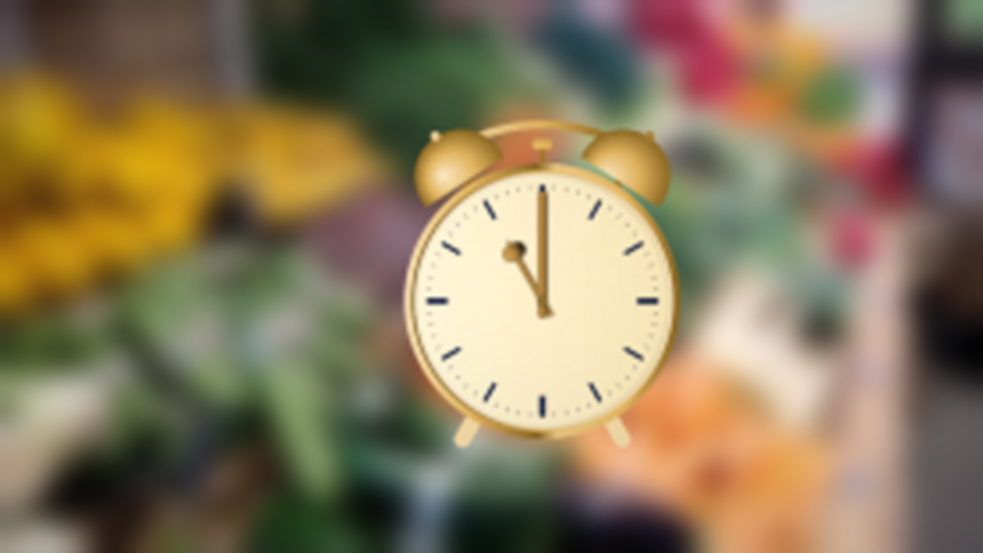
11,00
